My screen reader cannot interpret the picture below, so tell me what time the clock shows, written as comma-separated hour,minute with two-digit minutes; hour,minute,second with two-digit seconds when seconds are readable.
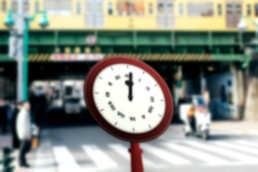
12,01
